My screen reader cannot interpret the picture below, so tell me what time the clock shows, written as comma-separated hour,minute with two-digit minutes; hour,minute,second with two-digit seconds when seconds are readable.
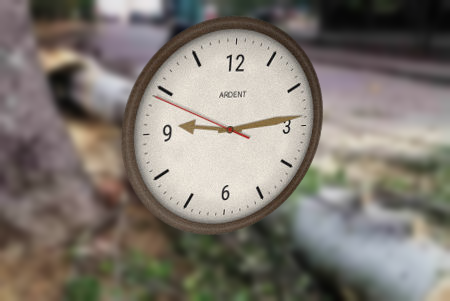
9,13,49
